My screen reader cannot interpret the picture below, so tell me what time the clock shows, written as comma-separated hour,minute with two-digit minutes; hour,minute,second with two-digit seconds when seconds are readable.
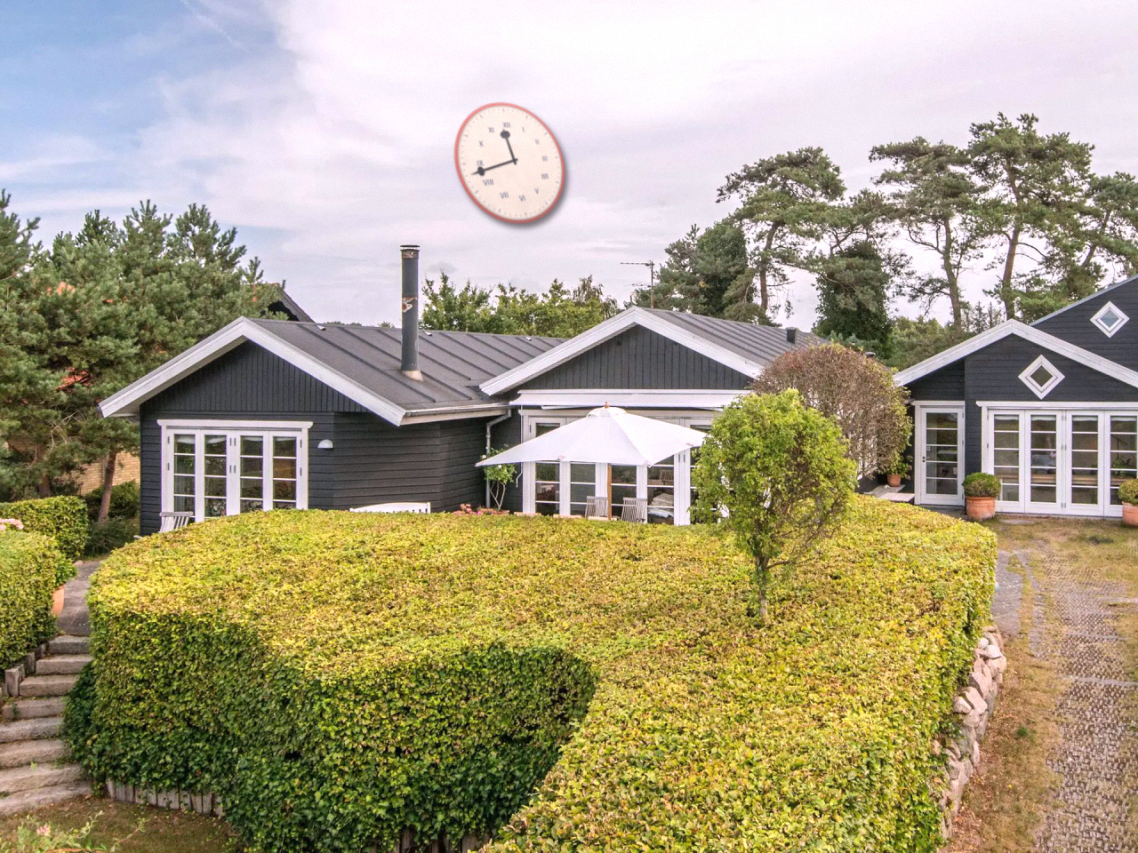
11,43
